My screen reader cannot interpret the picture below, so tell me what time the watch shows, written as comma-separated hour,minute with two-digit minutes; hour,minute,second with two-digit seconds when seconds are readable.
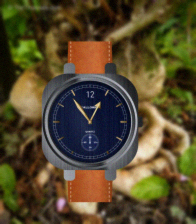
12,54
